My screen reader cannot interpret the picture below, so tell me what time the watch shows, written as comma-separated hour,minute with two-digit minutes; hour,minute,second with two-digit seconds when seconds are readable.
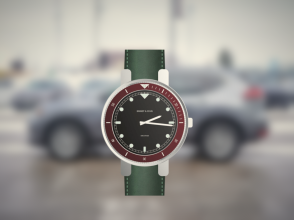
2,16
